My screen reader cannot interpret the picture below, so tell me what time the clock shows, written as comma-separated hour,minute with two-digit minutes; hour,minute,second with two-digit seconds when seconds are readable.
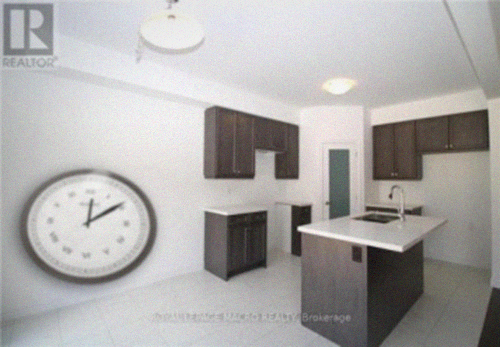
12,09
